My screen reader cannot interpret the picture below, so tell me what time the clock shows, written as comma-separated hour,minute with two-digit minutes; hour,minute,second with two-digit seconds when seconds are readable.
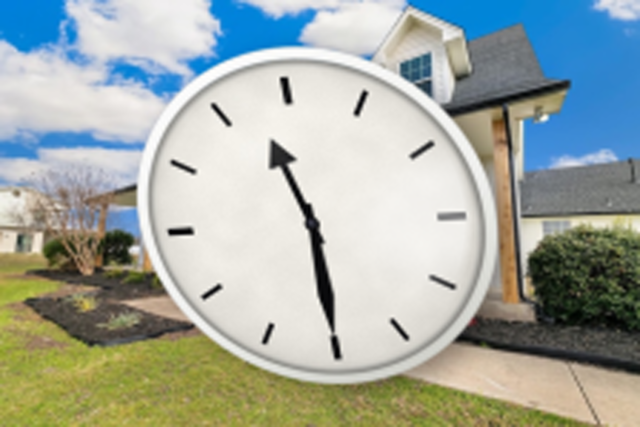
11,30
